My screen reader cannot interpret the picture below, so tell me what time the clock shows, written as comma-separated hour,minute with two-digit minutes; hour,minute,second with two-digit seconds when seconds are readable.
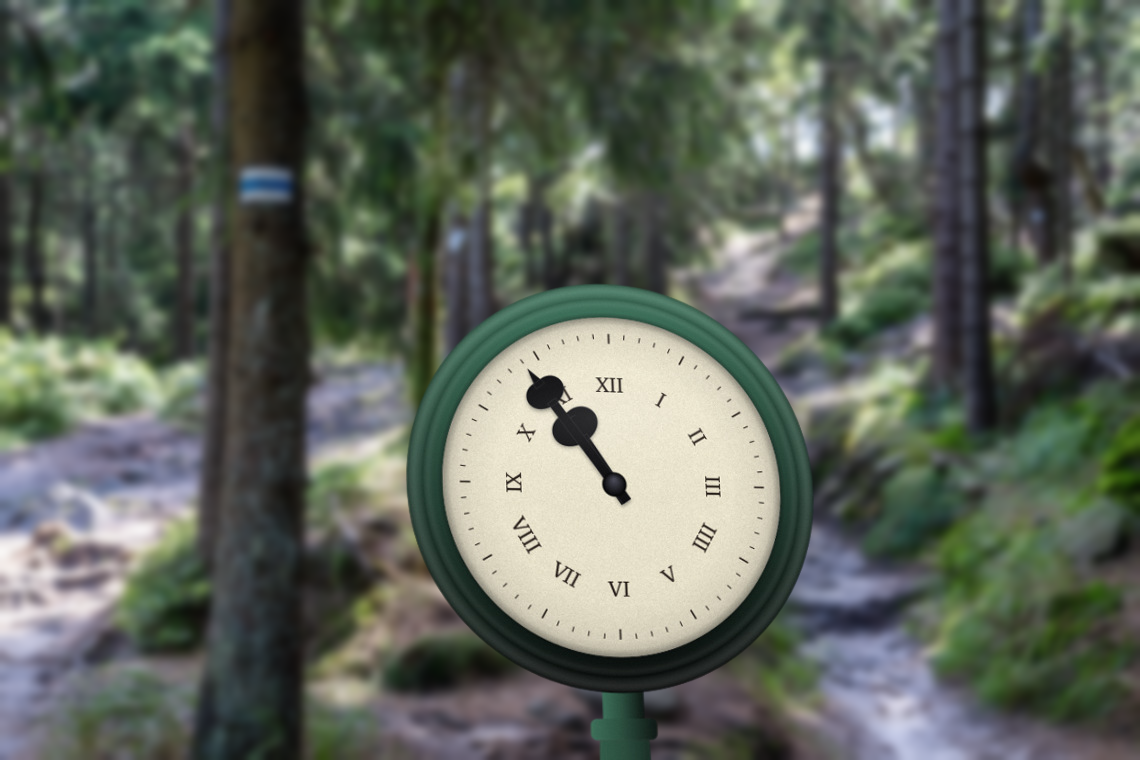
10,54
